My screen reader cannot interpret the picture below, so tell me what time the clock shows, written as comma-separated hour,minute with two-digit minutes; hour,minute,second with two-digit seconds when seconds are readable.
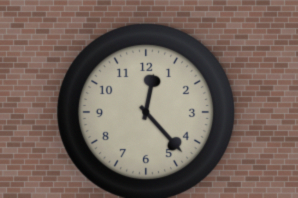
12,23
